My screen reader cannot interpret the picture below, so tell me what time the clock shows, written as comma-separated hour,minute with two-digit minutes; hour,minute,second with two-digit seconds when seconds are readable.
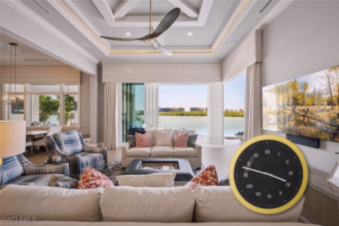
3,48
